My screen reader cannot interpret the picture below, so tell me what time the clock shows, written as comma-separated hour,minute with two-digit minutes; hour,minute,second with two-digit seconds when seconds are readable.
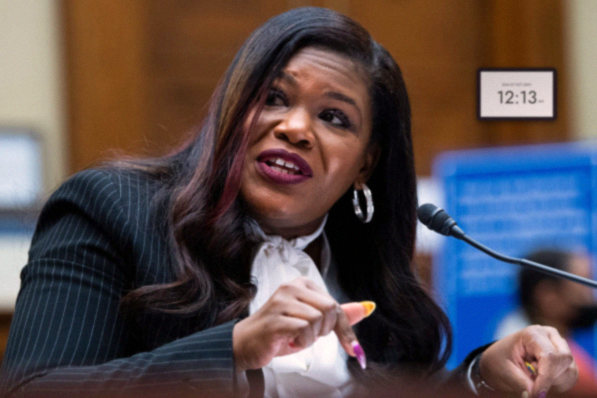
12,13
